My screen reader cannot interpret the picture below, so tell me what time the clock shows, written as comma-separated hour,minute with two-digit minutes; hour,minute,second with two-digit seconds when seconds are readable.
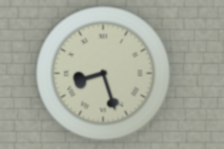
8,27
